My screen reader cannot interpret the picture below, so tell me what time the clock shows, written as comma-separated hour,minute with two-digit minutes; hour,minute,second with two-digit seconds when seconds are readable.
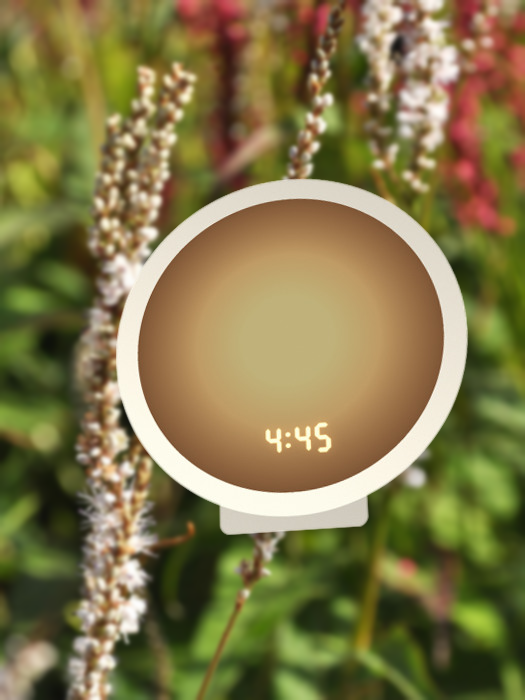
4,45
